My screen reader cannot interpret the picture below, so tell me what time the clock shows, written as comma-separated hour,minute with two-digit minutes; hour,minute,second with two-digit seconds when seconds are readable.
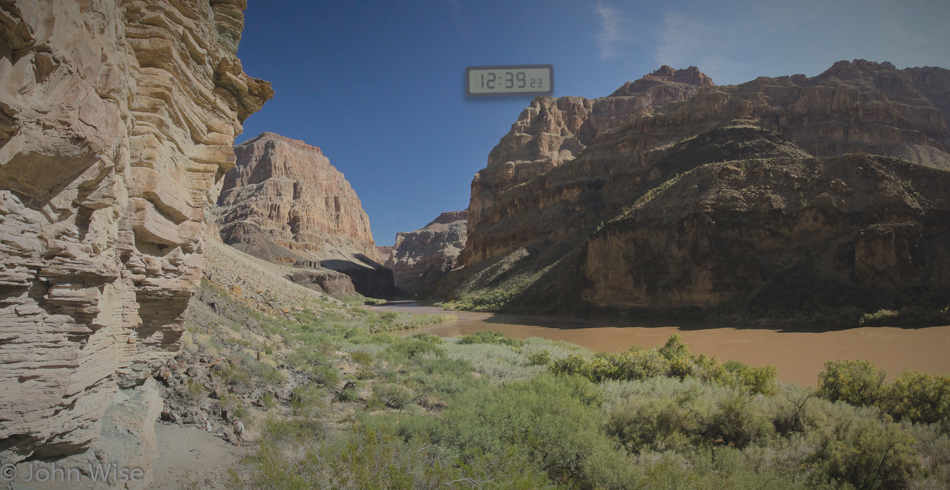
12,39,23
